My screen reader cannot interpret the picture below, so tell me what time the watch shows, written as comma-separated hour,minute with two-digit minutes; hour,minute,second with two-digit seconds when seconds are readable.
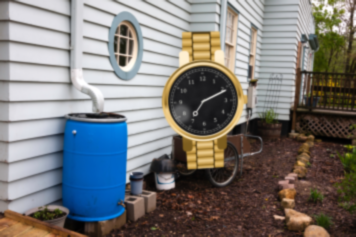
7,11
